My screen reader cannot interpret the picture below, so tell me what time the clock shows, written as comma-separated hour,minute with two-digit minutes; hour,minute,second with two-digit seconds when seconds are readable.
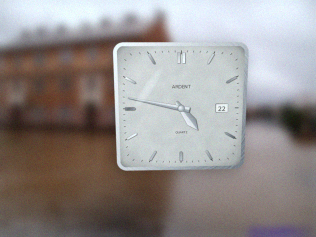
4,47
